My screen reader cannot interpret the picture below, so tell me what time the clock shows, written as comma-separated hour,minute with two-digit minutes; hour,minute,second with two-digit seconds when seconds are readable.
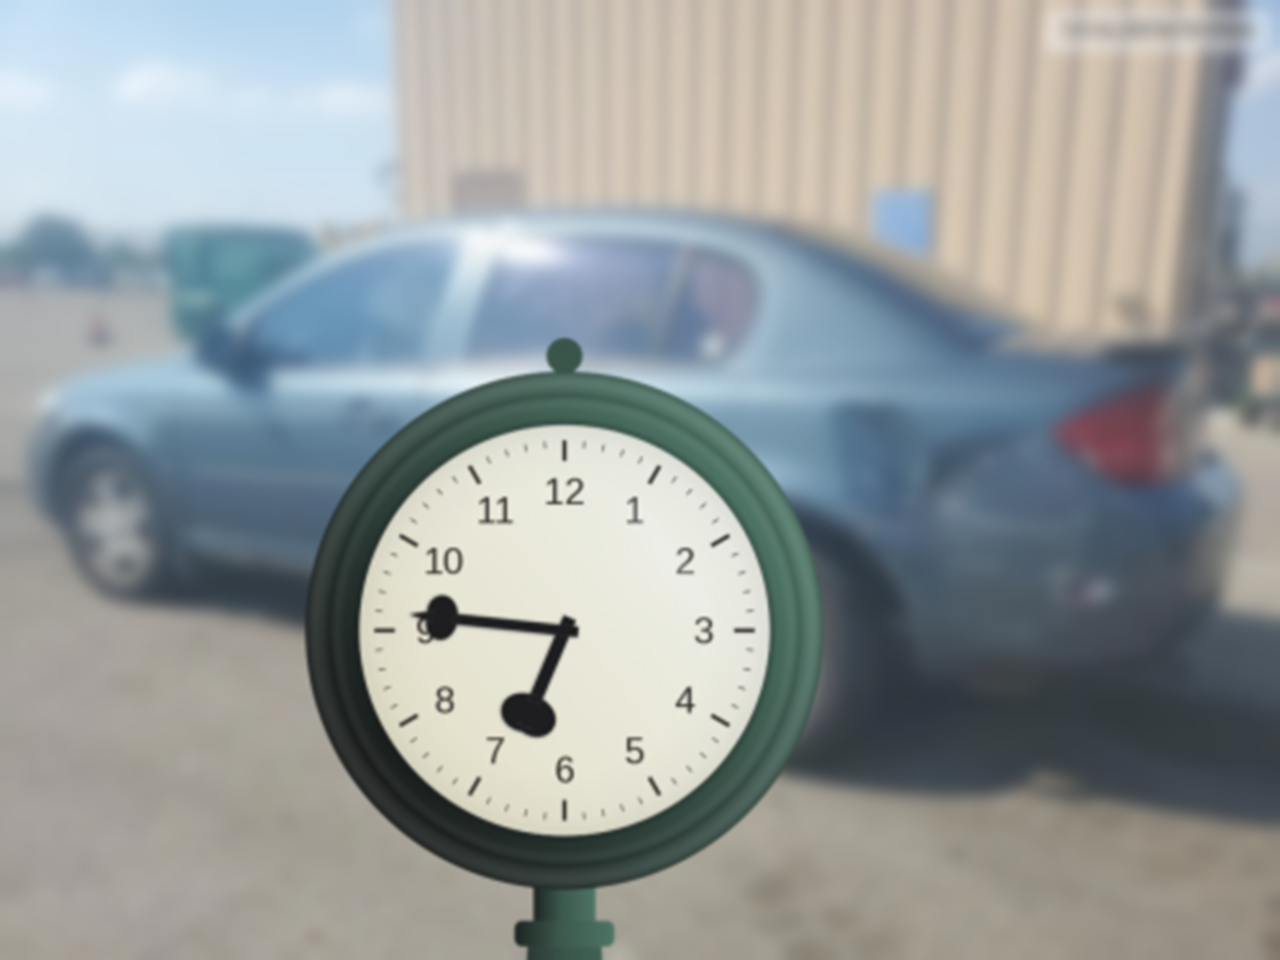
6,46
